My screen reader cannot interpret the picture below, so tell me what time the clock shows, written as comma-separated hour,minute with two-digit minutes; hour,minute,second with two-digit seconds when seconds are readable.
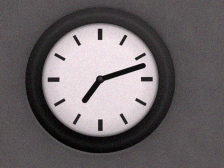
7,12
